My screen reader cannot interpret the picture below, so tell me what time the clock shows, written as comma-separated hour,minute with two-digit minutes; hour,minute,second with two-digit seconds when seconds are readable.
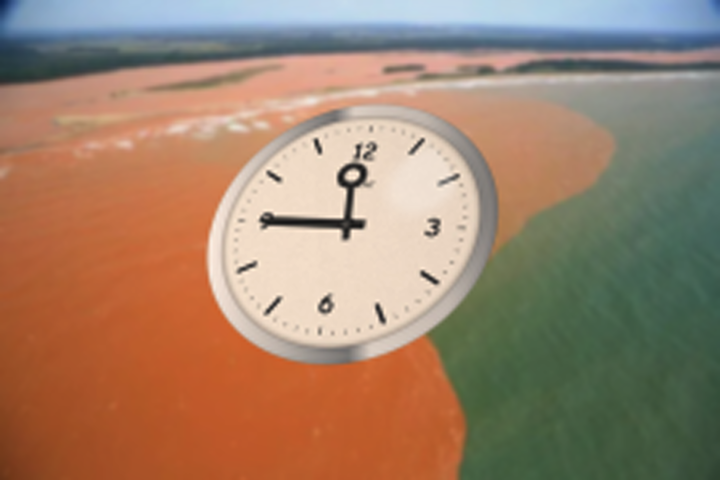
11,45
